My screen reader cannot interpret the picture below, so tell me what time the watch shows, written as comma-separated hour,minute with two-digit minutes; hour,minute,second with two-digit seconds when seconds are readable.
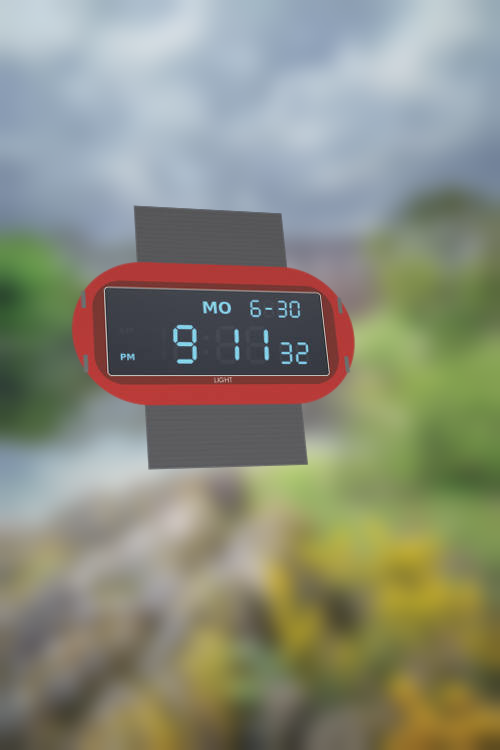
9,11,32
